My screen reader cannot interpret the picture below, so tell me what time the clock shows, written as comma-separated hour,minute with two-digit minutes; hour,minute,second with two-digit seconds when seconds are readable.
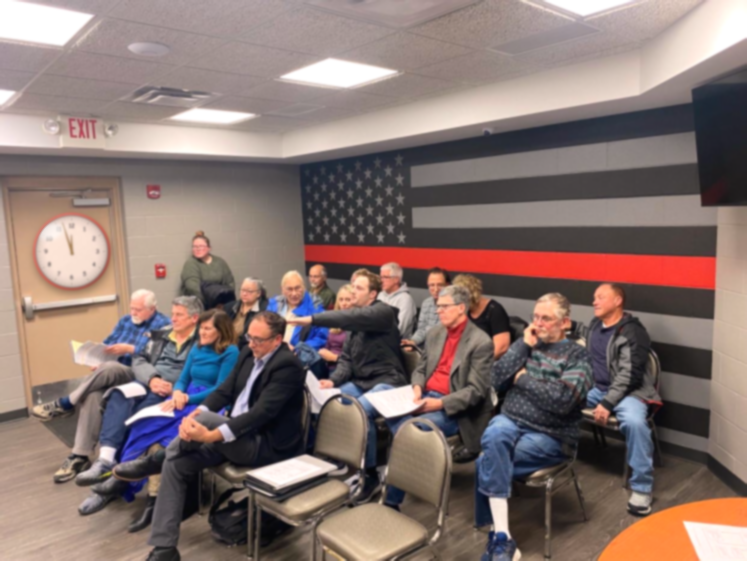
11,57
